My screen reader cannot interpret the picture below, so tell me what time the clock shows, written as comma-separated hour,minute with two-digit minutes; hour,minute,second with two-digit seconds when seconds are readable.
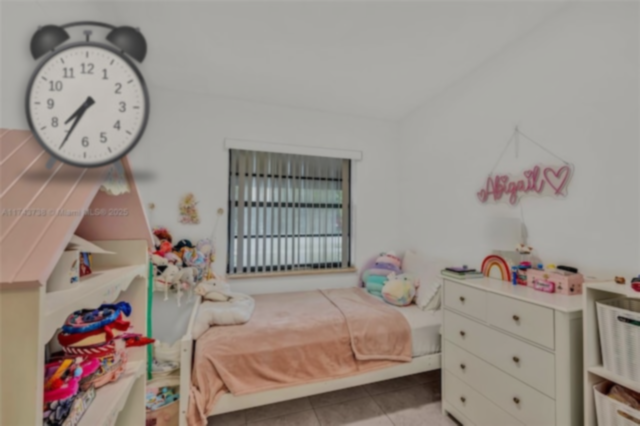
7,35
